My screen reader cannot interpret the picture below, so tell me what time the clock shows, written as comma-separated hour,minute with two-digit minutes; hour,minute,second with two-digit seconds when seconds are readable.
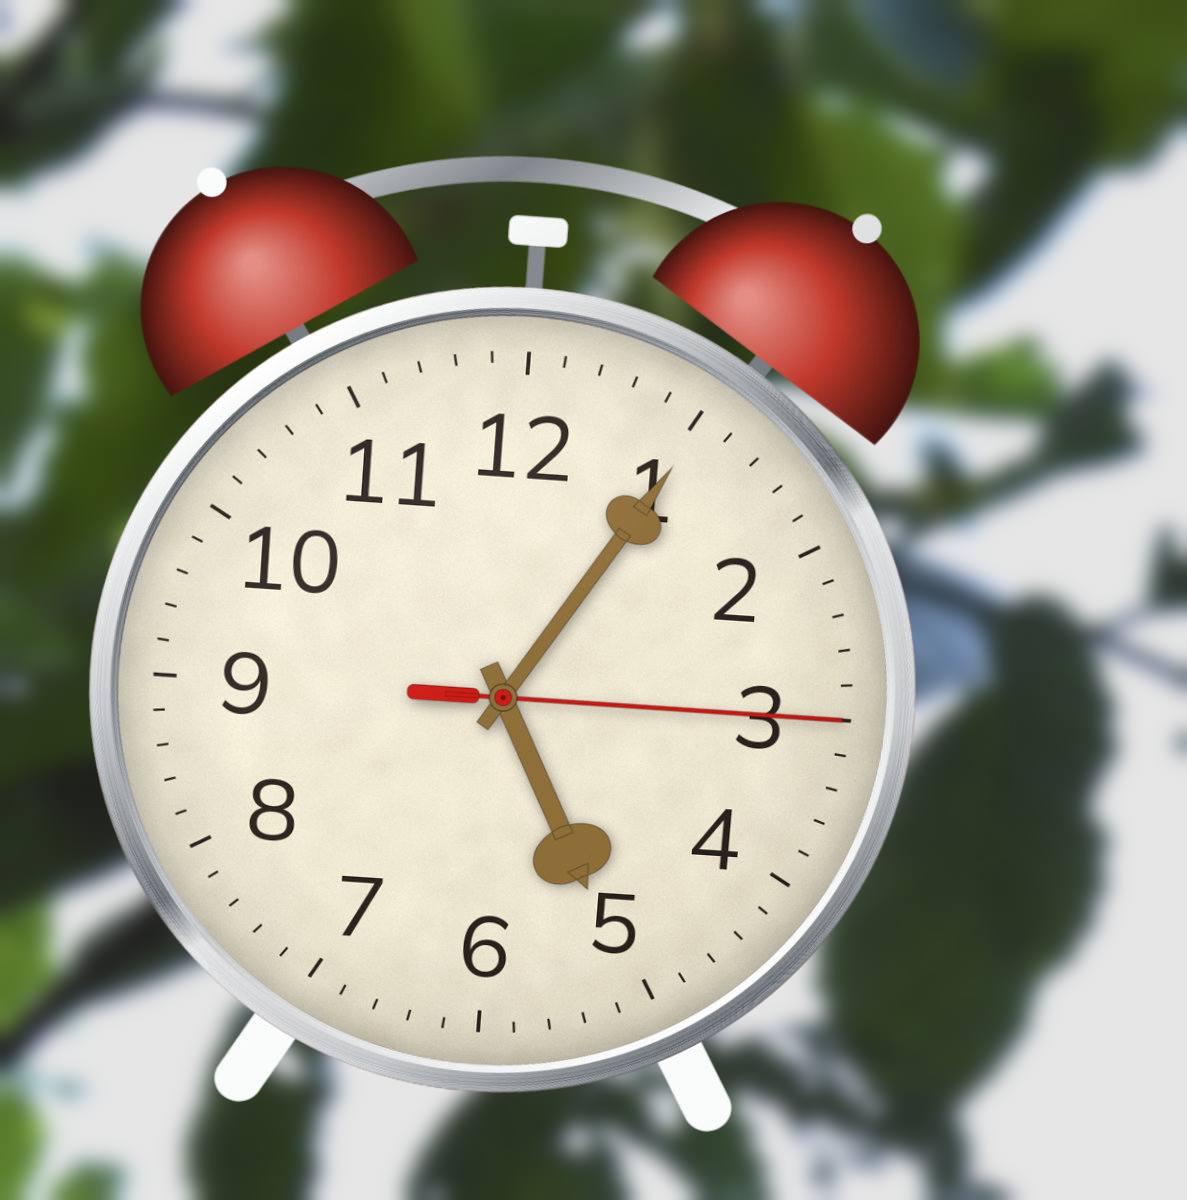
5,05,15
